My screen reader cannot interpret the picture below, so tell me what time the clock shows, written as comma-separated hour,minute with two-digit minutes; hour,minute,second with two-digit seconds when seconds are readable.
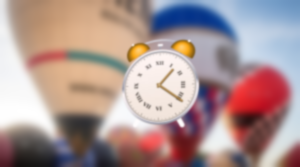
1,21
